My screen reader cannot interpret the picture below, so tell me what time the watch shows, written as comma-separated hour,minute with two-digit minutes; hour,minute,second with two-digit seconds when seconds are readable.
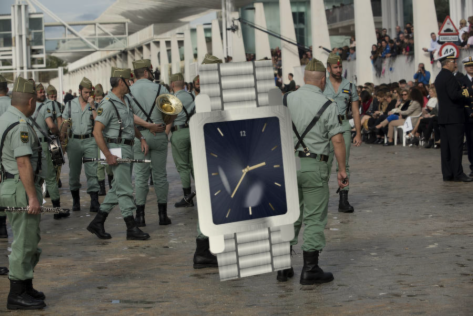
2,36
